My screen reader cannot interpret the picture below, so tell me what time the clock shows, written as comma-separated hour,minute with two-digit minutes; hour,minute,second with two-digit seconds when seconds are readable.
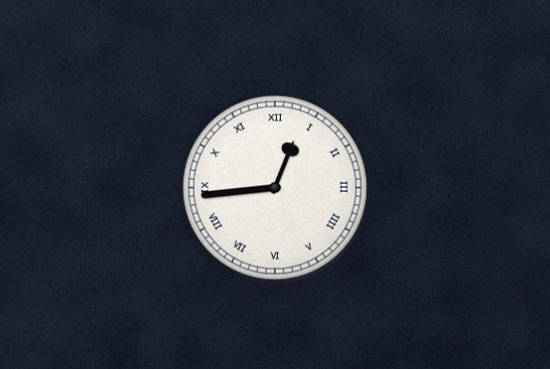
12,44
